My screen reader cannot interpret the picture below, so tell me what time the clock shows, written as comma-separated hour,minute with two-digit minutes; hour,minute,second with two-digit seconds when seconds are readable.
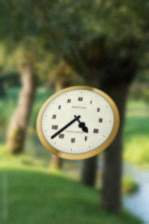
4,37
